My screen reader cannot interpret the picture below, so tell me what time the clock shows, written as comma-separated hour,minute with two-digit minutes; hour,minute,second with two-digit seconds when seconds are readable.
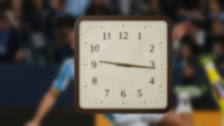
9,16
